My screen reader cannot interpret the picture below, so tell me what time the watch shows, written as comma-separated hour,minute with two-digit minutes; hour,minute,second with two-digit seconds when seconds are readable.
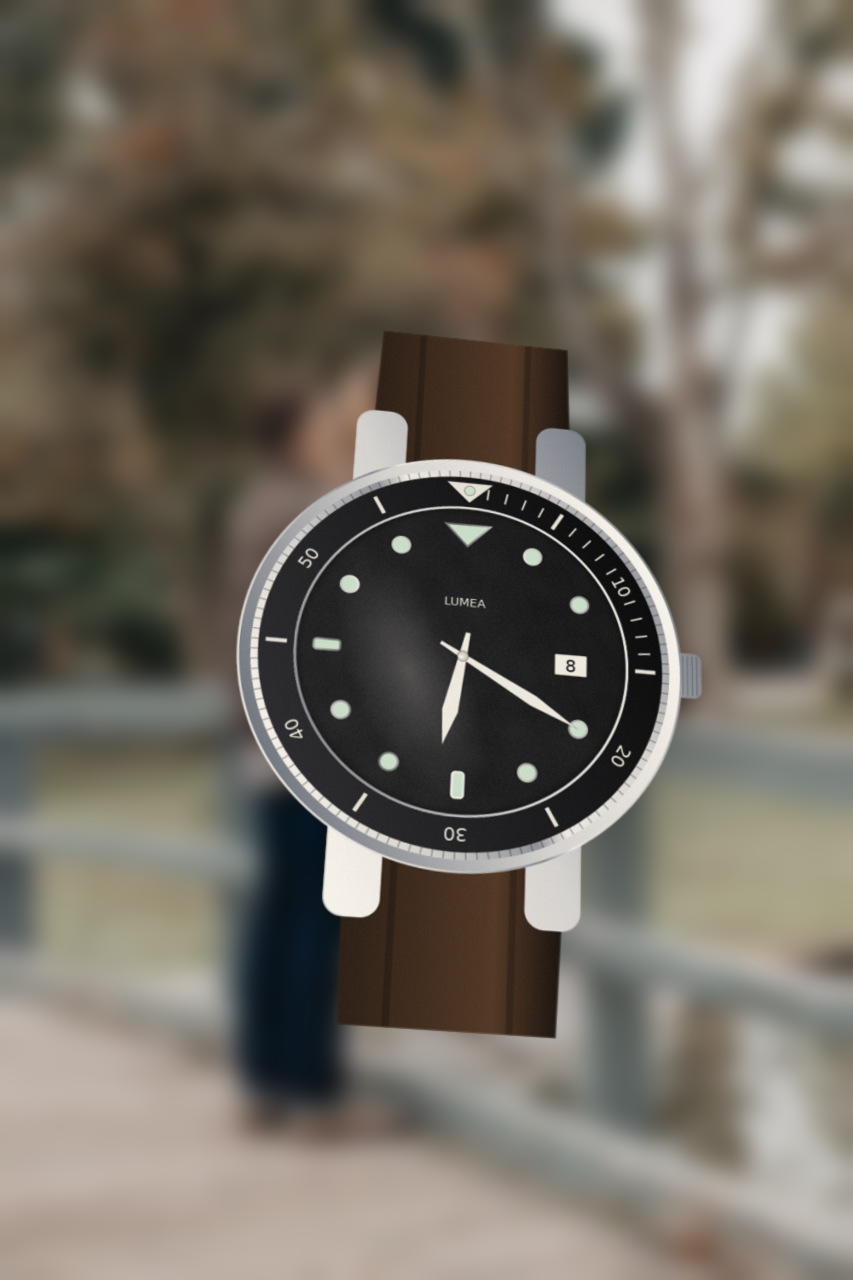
6,20
